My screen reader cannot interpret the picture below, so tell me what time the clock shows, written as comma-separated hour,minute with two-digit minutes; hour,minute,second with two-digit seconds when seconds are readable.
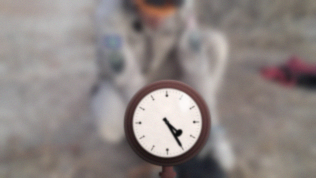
4,25
